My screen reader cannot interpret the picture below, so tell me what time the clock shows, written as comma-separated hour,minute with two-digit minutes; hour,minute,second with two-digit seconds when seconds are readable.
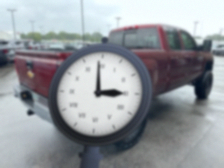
2,59
